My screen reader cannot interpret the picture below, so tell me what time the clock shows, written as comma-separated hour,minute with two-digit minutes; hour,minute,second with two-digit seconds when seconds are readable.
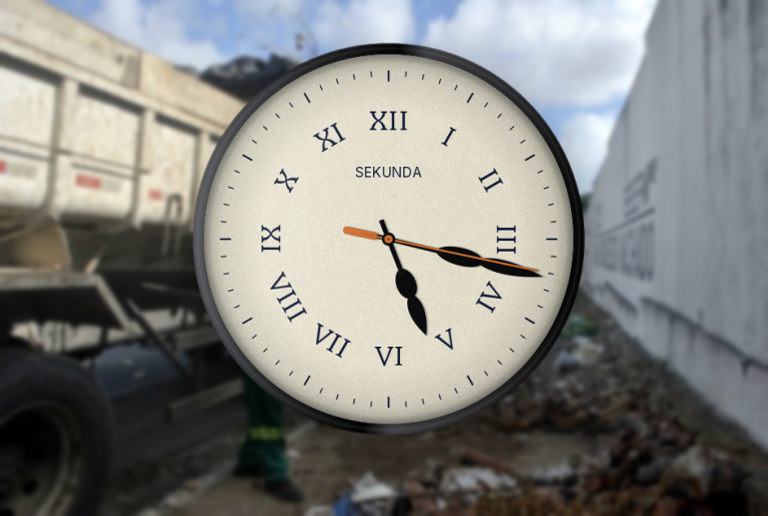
5,17,17
